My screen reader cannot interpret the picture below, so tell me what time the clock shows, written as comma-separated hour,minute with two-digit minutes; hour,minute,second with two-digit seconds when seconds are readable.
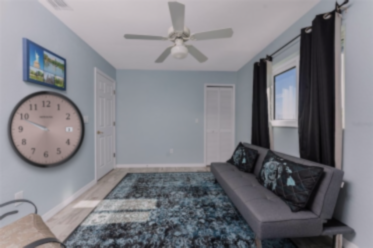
9,49
